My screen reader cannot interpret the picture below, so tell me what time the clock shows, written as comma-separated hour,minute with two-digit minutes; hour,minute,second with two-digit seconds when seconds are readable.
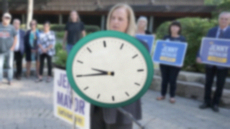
9,45
